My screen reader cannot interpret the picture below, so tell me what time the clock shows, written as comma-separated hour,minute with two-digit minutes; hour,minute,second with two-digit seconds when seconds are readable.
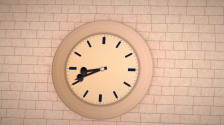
8,41
